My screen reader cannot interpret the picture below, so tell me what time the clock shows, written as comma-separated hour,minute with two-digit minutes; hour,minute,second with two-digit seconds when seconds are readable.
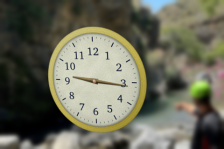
9,16
